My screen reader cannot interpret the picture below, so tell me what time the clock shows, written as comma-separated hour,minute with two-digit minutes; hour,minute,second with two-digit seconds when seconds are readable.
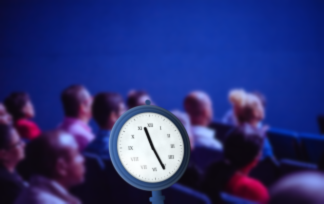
11,26
